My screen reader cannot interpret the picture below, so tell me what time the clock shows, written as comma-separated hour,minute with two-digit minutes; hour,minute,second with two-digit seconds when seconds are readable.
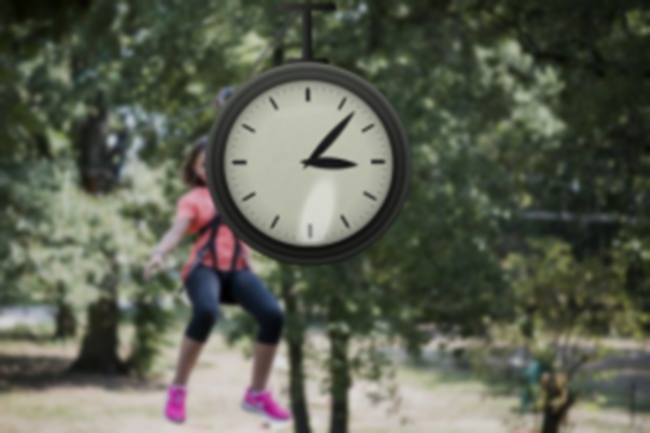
3,07
